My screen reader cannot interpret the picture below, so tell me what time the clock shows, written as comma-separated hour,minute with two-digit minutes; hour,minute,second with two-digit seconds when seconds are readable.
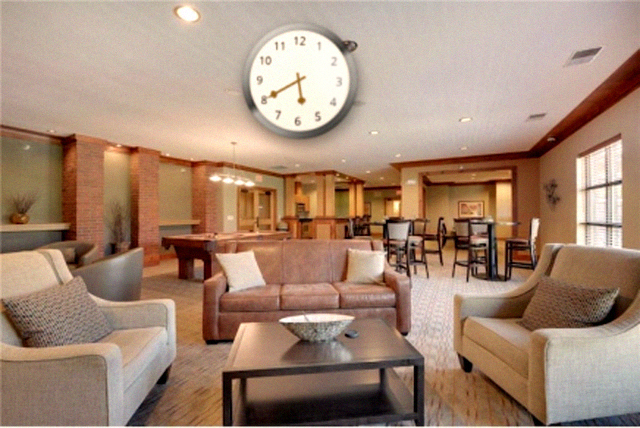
5,40
